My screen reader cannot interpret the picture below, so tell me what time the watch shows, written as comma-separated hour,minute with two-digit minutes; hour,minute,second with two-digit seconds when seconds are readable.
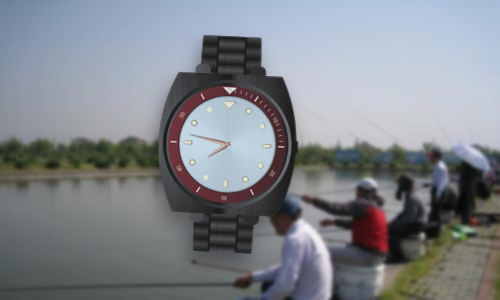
7,47
